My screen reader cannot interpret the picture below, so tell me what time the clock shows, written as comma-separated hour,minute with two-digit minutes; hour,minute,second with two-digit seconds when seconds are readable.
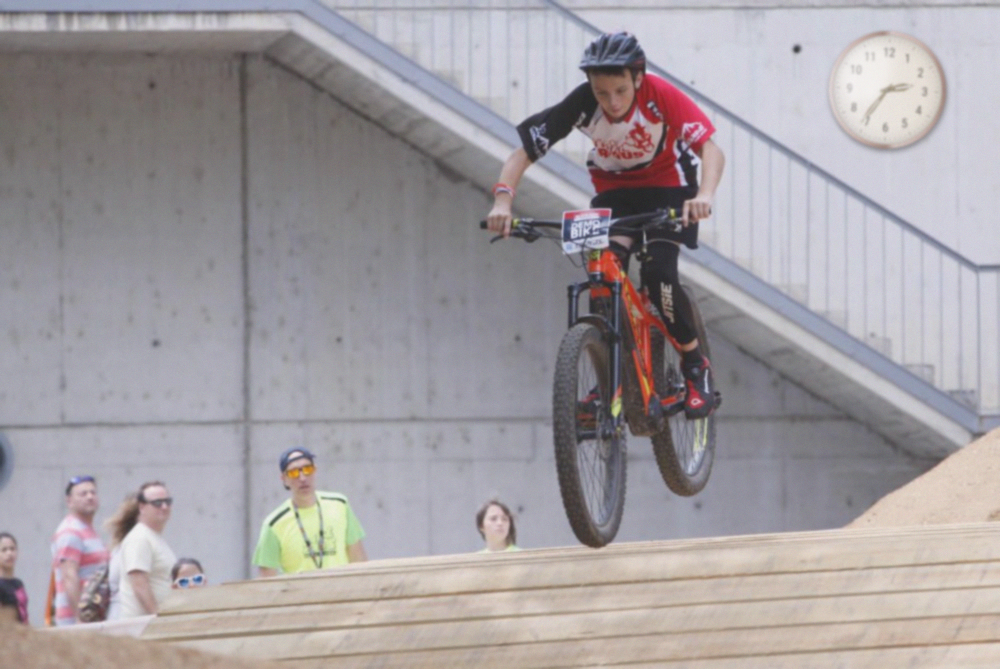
2,36
